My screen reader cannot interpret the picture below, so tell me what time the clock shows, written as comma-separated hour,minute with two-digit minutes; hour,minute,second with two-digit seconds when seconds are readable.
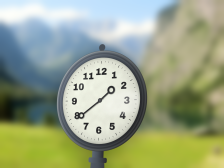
1,39
